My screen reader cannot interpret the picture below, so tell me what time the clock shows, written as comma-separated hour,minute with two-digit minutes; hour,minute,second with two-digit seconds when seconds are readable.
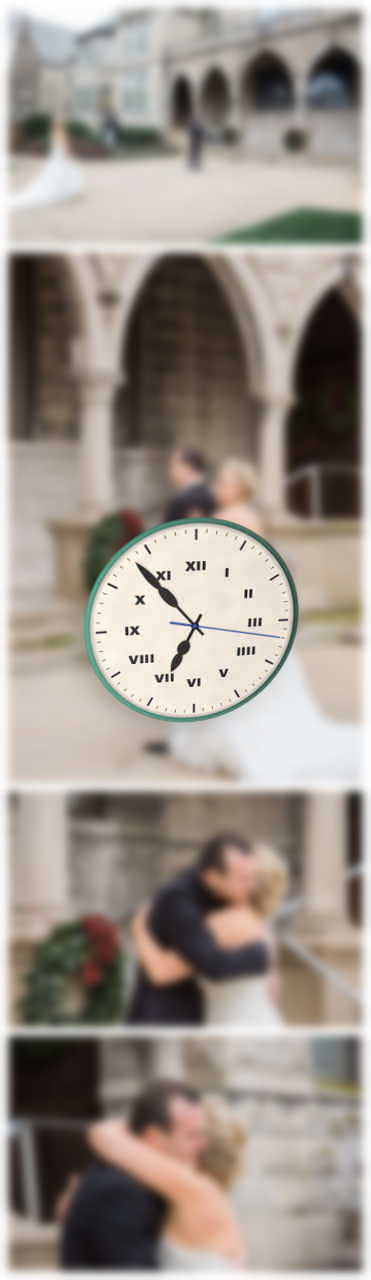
6,53,17
